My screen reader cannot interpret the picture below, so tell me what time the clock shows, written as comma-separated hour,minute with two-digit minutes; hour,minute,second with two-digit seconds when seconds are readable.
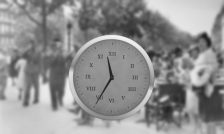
11,35
